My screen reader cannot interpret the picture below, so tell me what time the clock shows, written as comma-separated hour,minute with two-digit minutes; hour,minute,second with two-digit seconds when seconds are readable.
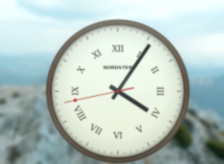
4,05,43
